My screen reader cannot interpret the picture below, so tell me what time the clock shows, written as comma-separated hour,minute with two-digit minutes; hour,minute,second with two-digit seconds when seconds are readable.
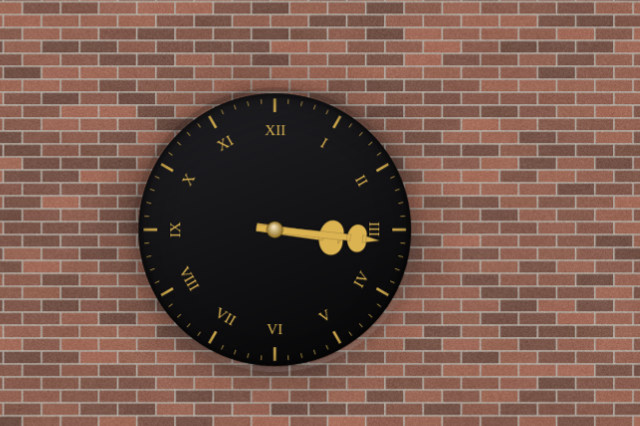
3,16
